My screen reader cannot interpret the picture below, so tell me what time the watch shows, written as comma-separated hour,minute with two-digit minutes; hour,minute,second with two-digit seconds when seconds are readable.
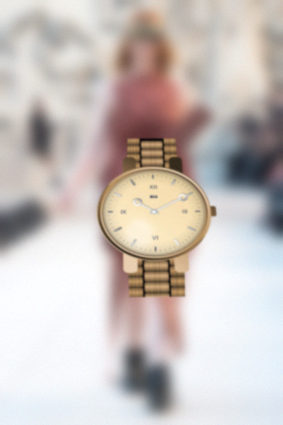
10,10
